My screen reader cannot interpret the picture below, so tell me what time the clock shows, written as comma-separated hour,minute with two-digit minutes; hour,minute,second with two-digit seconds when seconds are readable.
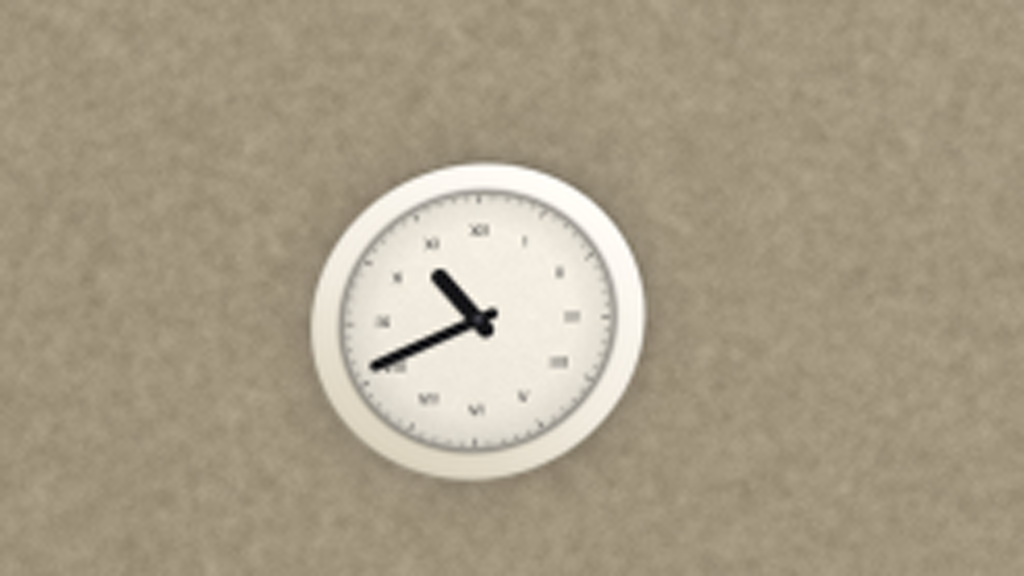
10,41
